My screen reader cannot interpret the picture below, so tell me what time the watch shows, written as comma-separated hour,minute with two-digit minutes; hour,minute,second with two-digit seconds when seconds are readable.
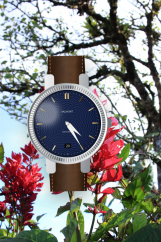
4,25
